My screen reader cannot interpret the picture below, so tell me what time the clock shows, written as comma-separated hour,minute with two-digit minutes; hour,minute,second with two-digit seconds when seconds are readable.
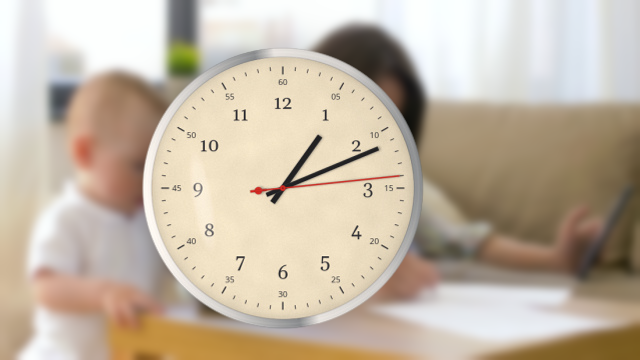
1,11,14
